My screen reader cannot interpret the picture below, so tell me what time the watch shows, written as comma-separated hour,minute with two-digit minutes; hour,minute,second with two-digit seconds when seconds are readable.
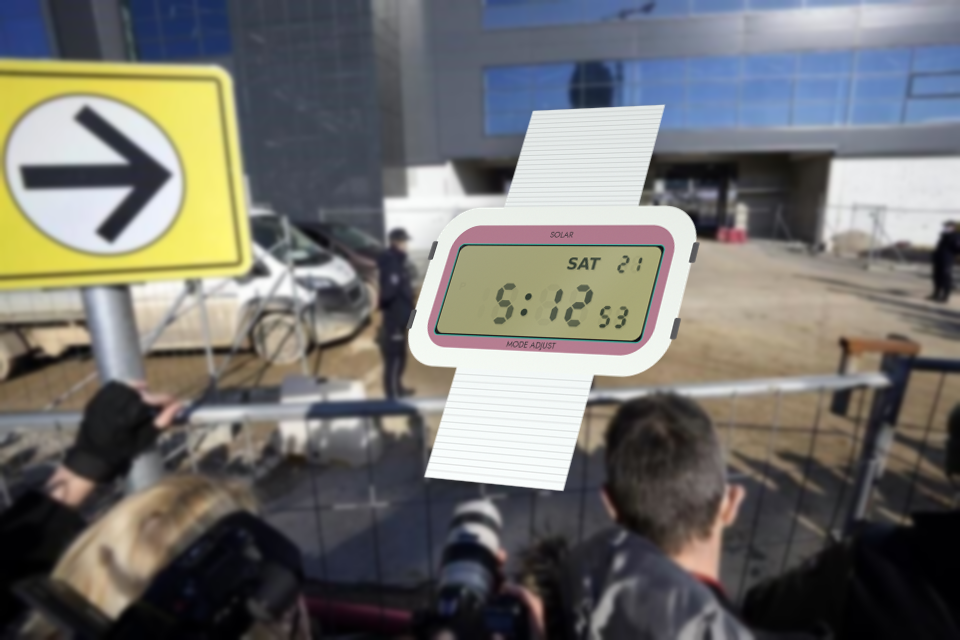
5,12,53
